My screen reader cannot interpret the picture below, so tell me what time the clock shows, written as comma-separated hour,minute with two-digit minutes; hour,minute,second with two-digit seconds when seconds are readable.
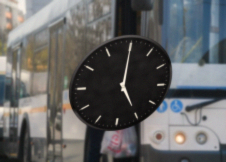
5,00
